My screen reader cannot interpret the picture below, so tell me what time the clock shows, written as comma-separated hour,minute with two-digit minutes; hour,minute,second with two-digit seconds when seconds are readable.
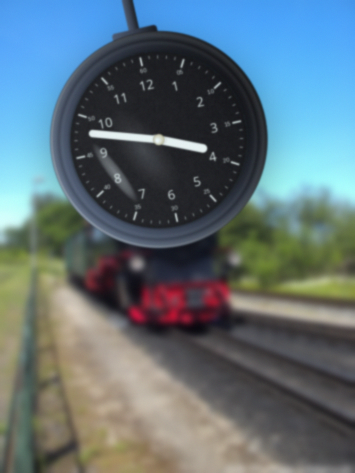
3,48
